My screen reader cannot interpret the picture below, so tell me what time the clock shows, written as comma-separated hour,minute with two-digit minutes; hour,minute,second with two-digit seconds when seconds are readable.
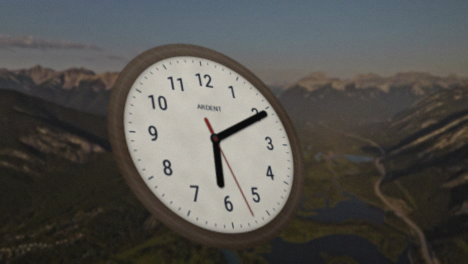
6,10,27
